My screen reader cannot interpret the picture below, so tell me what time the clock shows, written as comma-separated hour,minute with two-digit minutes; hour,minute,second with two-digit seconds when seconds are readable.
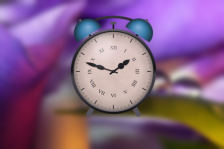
1,48
